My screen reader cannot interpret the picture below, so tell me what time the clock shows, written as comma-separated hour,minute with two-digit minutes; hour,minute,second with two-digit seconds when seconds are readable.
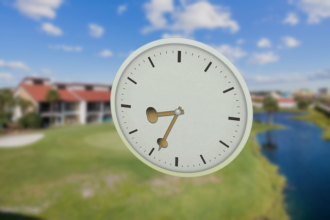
8,34
